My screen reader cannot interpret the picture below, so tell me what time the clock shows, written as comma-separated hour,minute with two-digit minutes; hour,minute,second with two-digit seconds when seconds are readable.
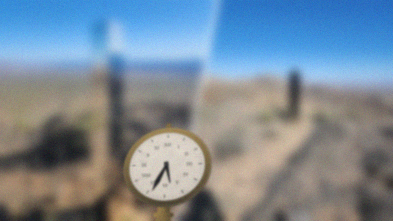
5,34
